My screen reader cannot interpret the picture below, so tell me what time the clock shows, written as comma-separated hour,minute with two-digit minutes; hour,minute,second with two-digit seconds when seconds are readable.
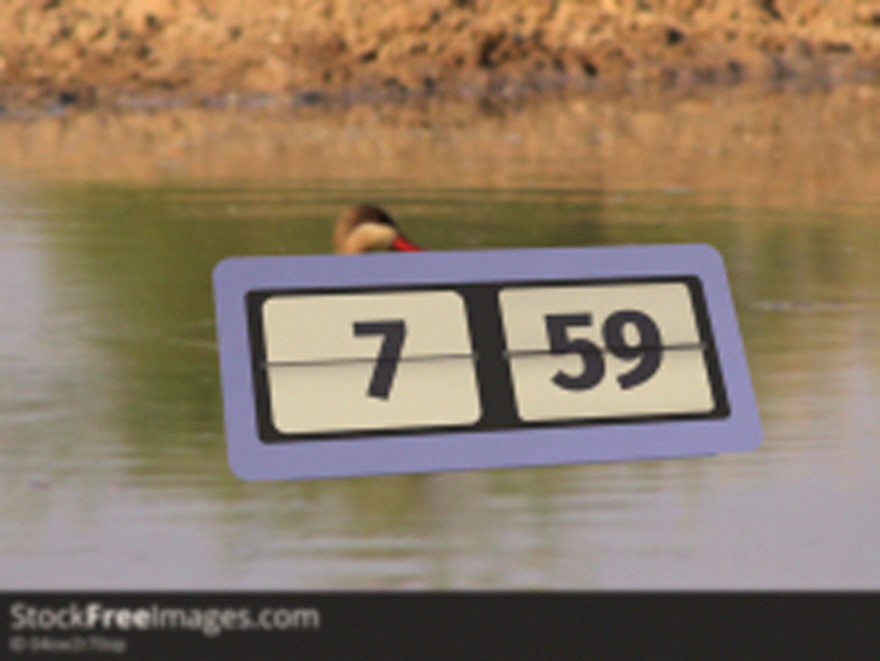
7,59
